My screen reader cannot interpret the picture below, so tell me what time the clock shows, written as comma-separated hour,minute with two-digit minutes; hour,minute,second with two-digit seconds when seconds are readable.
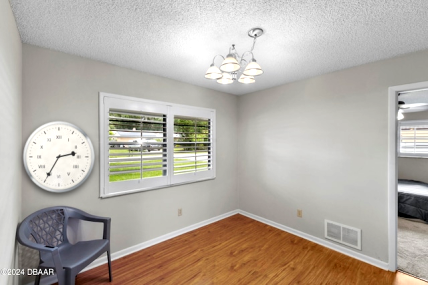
2,35
